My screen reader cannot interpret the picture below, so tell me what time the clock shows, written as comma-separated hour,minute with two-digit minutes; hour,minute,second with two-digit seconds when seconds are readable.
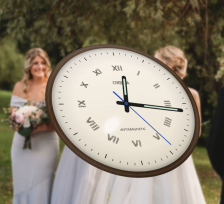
12,16,24
